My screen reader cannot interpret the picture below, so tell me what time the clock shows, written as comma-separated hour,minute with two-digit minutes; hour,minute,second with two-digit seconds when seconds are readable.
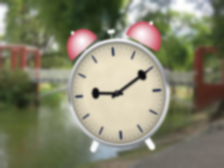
9,10
